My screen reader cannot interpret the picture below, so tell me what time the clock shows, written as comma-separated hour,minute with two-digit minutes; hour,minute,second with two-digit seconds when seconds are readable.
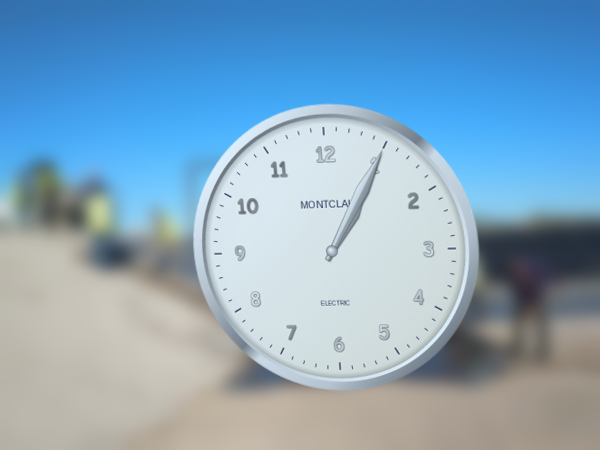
1,05
